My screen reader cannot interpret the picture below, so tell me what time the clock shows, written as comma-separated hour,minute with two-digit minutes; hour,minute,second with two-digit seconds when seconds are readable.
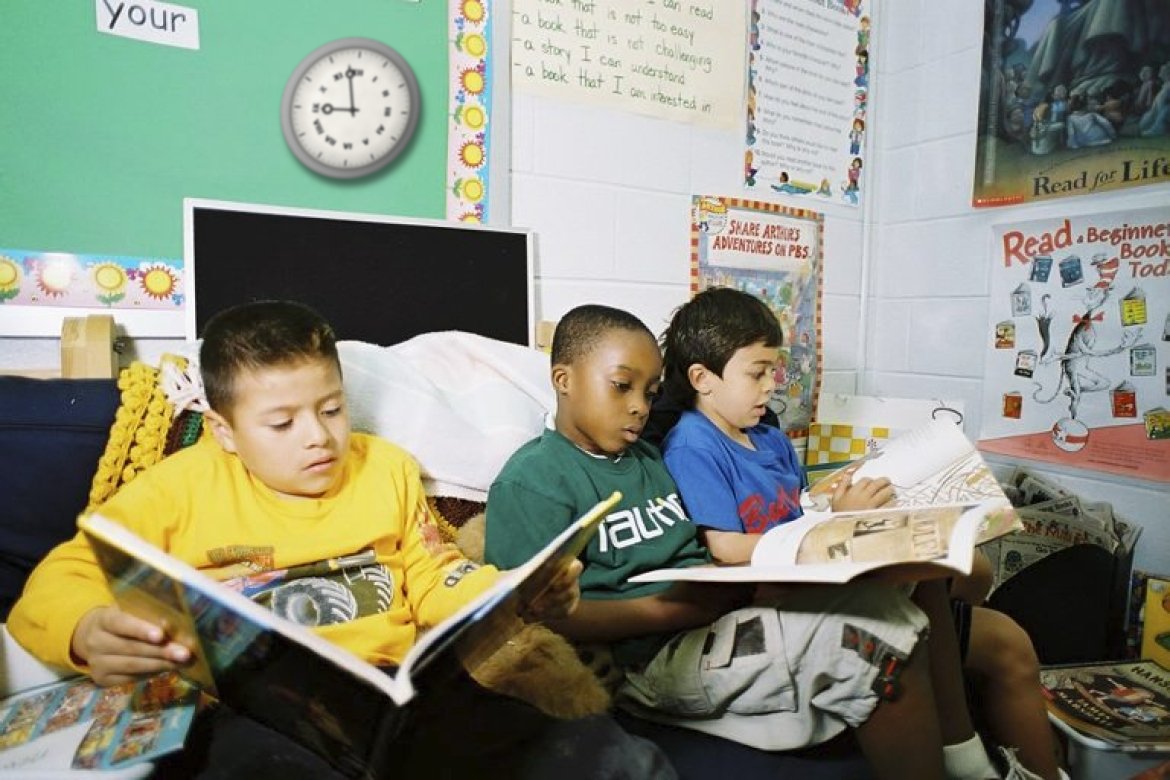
8,58
